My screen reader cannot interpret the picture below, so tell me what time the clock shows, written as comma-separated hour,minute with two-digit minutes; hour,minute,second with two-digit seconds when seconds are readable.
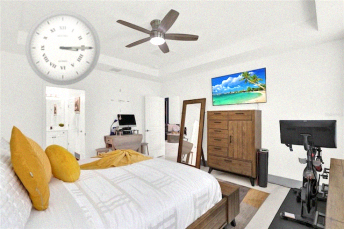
3,15
